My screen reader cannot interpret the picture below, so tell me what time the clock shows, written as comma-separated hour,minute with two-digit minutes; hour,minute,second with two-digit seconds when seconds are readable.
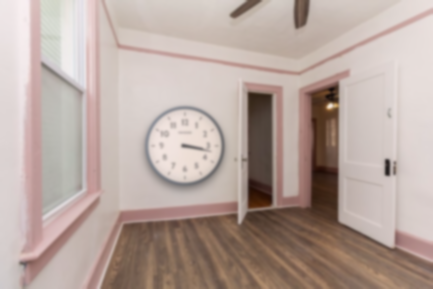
3,17
